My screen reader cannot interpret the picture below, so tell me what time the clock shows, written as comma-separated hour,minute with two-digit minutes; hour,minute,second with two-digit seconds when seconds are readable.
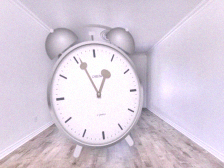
12,56
